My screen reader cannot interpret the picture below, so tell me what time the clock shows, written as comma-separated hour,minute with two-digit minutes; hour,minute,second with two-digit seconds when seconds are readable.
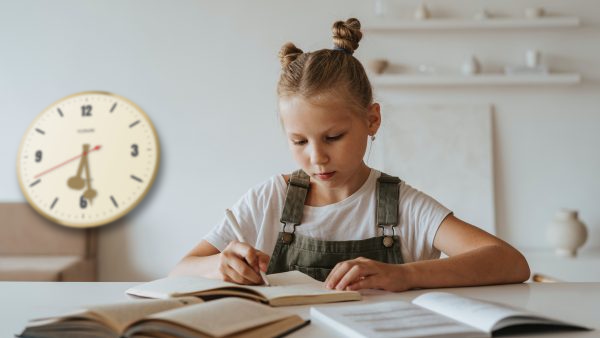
6,28,41
